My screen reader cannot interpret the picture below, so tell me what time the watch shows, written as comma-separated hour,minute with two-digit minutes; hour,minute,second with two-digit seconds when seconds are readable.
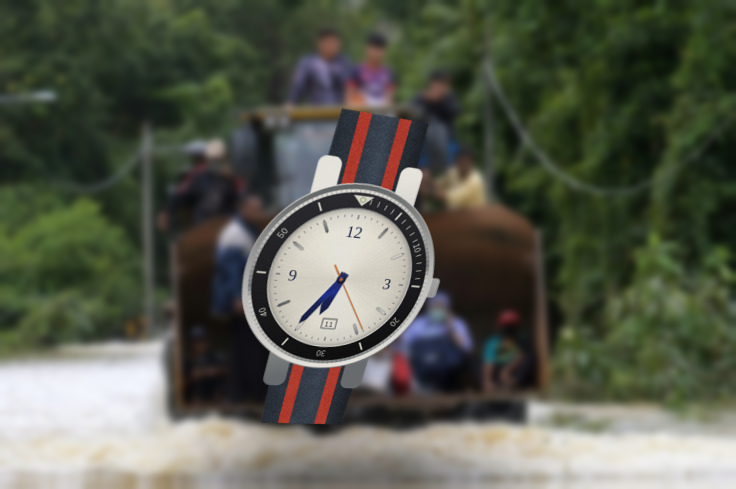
6,35,24
